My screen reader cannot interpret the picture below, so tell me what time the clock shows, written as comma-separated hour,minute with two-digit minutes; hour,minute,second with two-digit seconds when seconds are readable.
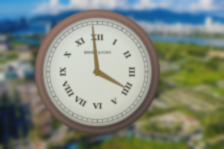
3,59
